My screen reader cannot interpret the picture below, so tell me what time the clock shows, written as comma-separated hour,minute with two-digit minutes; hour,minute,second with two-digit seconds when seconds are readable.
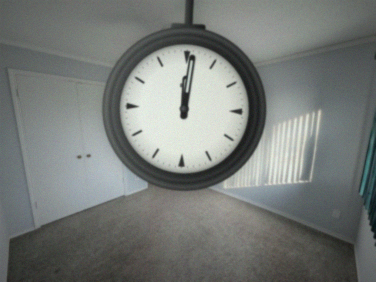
12,01
